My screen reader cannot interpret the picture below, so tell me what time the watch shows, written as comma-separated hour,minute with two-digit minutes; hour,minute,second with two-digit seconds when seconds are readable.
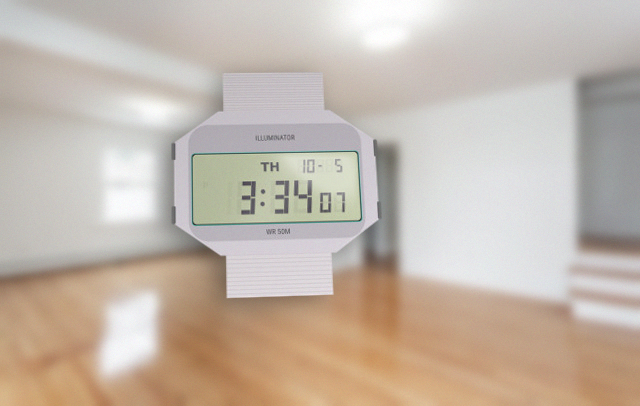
3,34,07
